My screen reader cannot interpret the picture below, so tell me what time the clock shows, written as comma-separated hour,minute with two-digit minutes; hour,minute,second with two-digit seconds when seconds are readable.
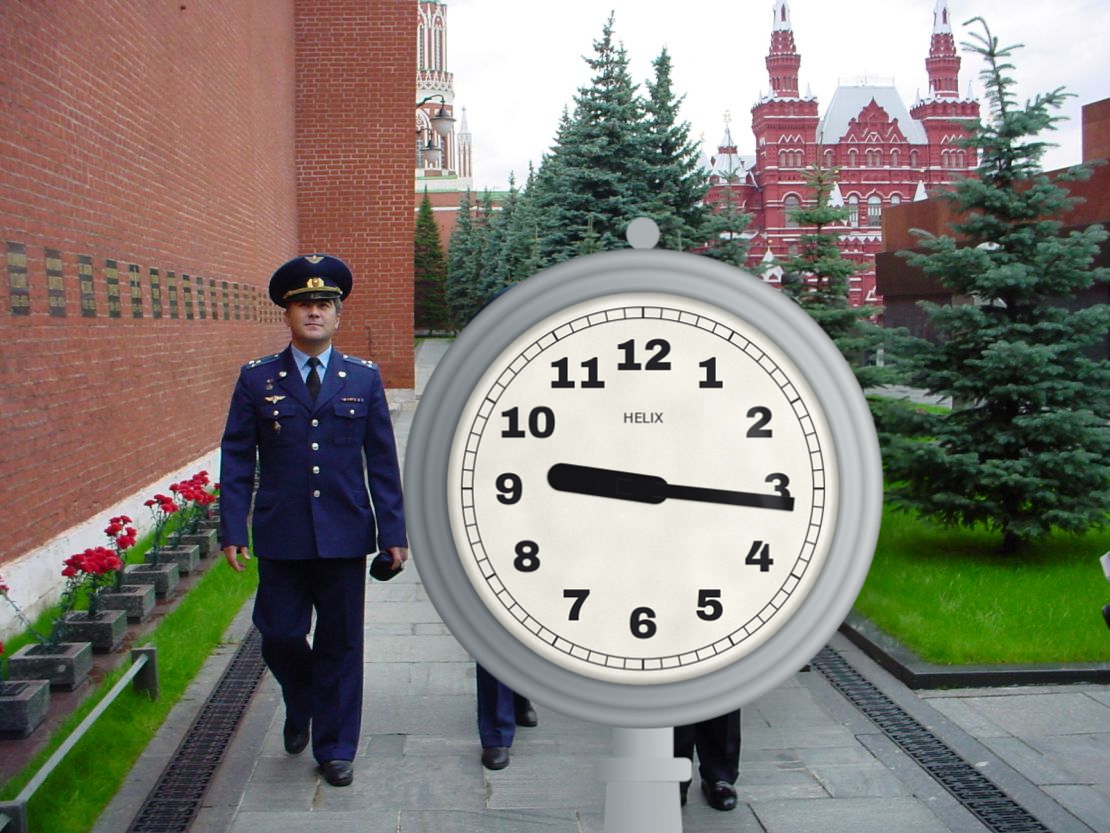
9,16
